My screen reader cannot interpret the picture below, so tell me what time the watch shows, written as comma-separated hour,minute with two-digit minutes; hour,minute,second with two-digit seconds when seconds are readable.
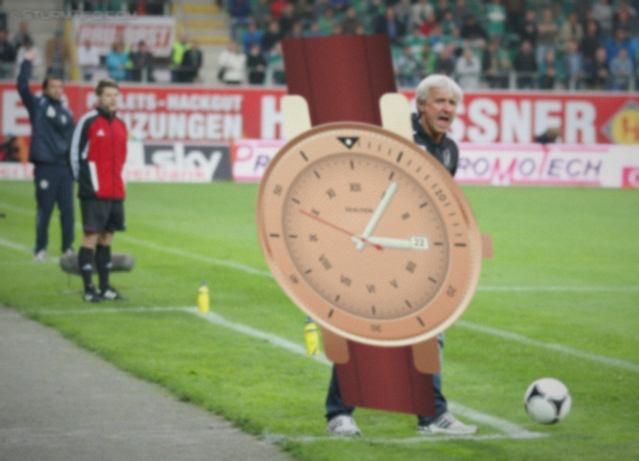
3,05,49
